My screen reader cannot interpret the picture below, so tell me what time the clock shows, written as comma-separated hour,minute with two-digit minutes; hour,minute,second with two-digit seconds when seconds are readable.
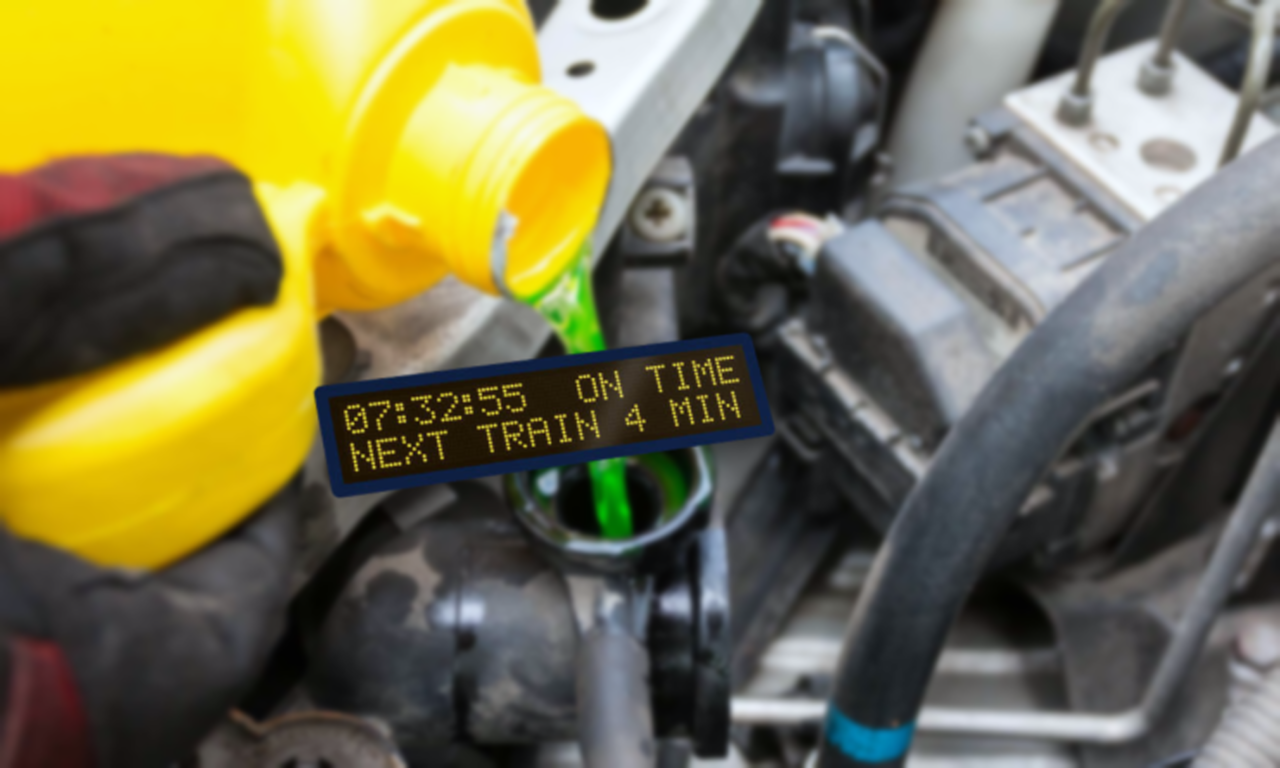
7,32,55
